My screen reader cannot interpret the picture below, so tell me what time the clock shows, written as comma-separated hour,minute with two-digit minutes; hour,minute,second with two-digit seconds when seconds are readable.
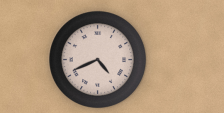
4,41
